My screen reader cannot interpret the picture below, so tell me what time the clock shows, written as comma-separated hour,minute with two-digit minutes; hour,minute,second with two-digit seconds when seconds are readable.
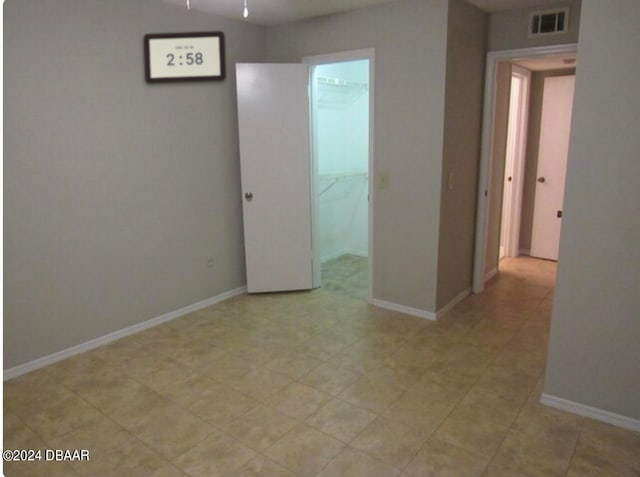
2,58
